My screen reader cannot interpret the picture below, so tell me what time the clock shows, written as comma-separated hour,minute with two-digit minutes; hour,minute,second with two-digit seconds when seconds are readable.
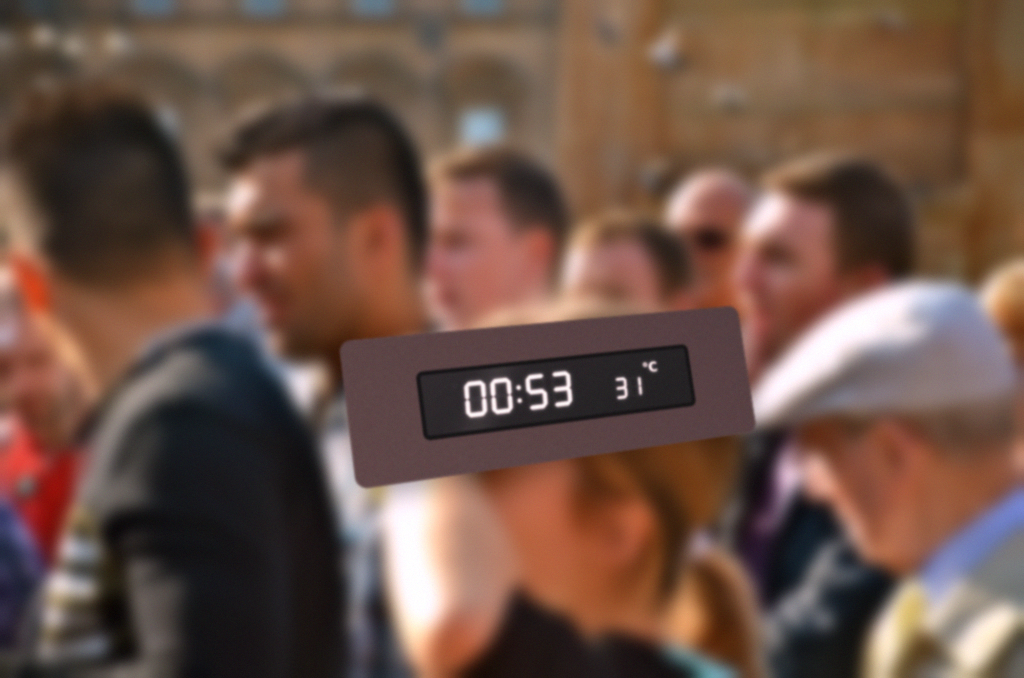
0,53
